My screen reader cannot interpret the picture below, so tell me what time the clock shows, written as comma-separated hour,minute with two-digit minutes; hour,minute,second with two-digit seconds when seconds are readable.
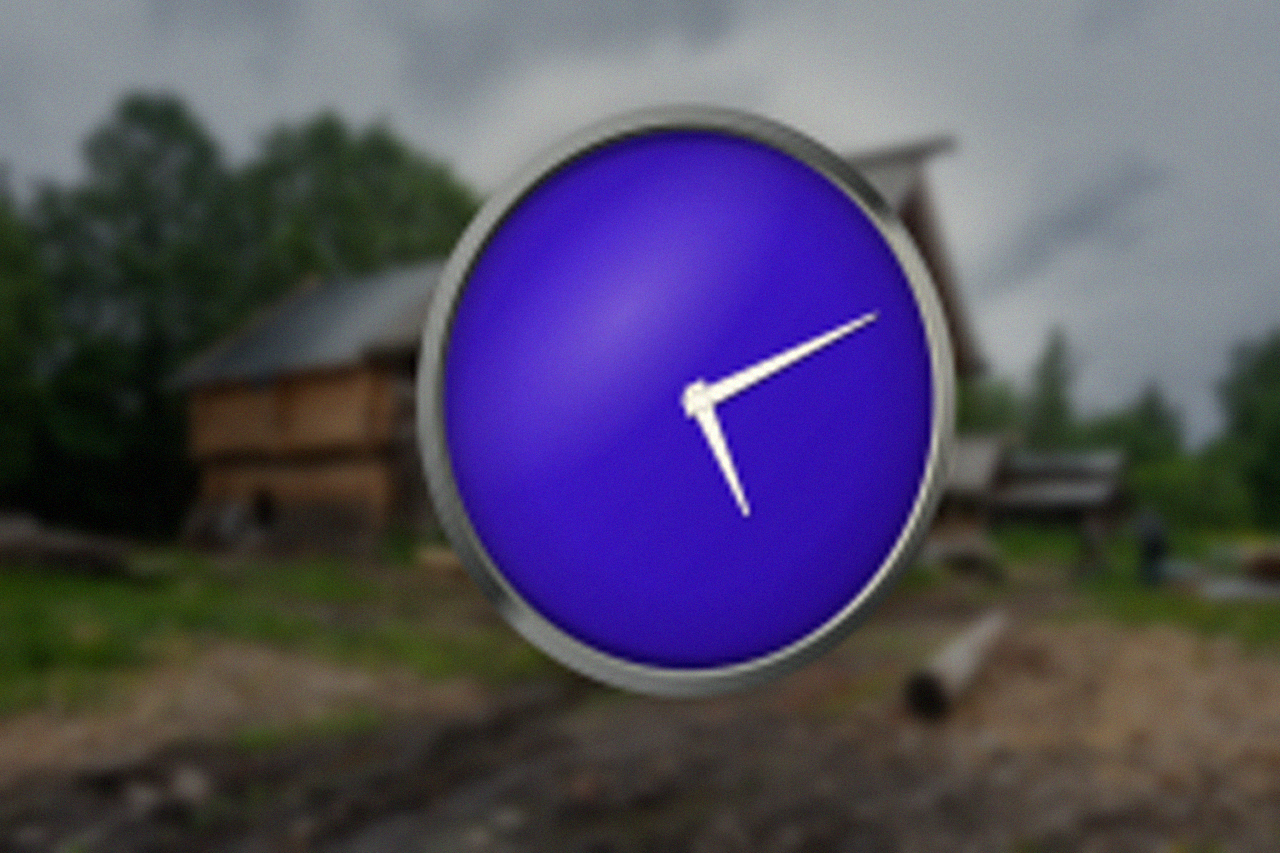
5,11
